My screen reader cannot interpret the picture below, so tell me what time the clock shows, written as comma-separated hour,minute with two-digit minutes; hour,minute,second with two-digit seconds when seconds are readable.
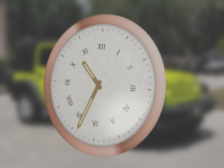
10,34
